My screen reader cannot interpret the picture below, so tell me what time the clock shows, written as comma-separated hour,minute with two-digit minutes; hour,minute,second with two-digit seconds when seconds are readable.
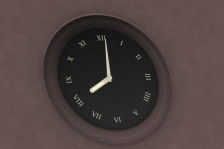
8,01
